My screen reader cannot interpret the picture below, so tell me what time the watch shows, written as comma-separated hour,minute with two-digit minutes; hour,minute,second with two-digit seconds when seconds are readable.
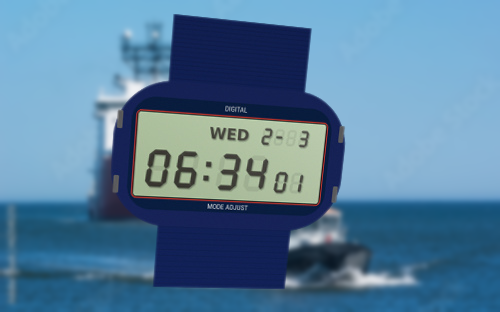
6,34,01
